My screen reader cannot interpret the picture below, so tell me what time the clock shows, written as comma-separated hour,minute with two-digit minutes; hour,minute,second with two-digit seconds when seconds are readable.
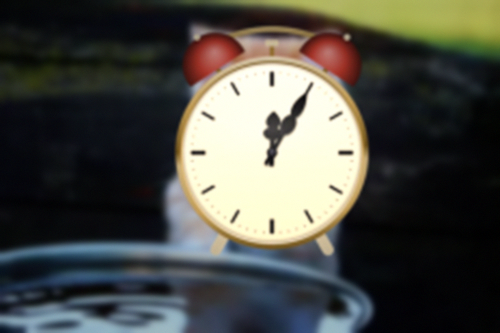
12,05
